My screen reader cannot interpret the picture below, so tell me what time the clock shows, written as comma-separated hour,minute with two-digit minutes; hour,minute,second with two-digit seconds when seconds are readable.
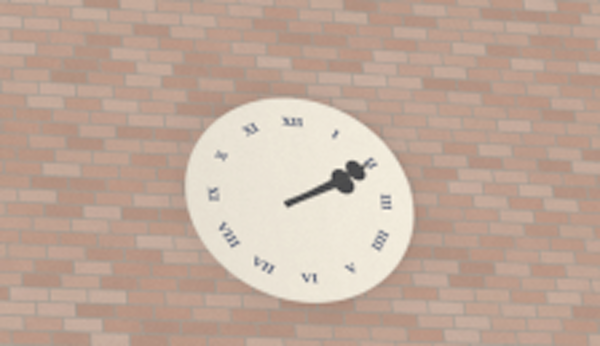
2,10
